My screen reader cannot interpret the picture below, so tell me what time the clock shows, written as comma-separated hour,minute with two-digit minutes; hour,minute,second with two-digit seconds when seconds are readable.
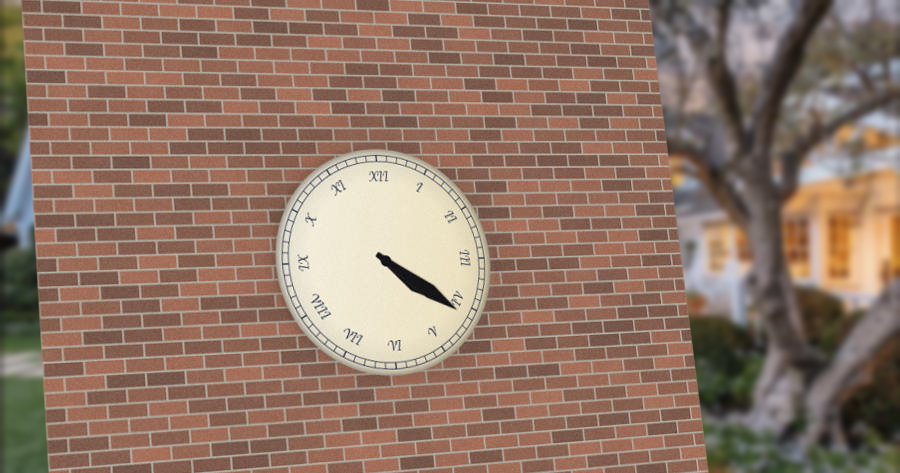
4,21
